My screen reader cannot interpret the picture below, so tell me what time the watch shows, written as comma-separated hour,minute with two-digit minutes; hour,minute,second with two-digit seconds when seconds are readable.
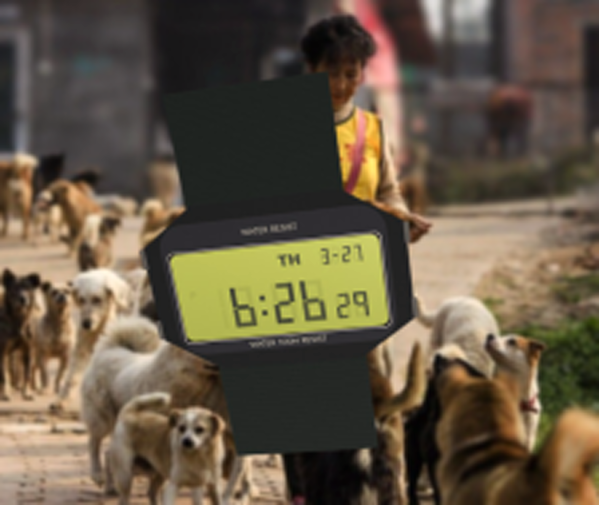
6,26,29
